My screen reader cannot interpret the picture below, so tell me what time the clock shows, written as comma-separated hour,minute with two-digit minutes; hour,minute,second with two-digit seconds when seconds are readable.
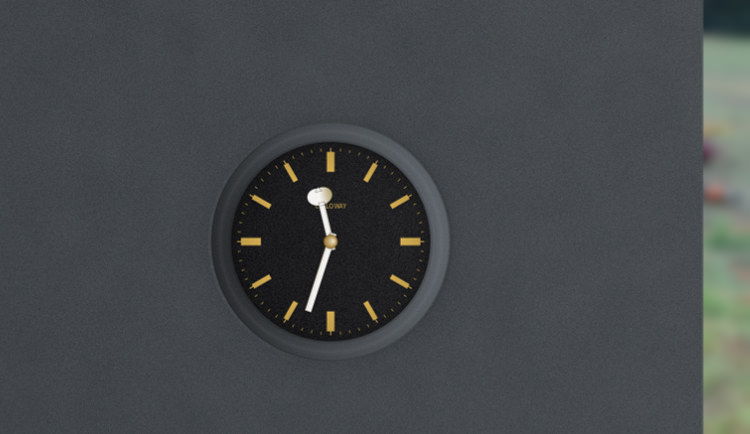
11,33
